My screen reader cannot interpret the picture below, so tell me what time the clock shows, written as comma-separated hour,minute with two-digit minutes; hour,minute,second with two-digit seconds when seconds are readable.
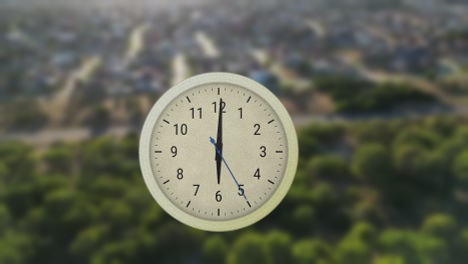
6,00,25
